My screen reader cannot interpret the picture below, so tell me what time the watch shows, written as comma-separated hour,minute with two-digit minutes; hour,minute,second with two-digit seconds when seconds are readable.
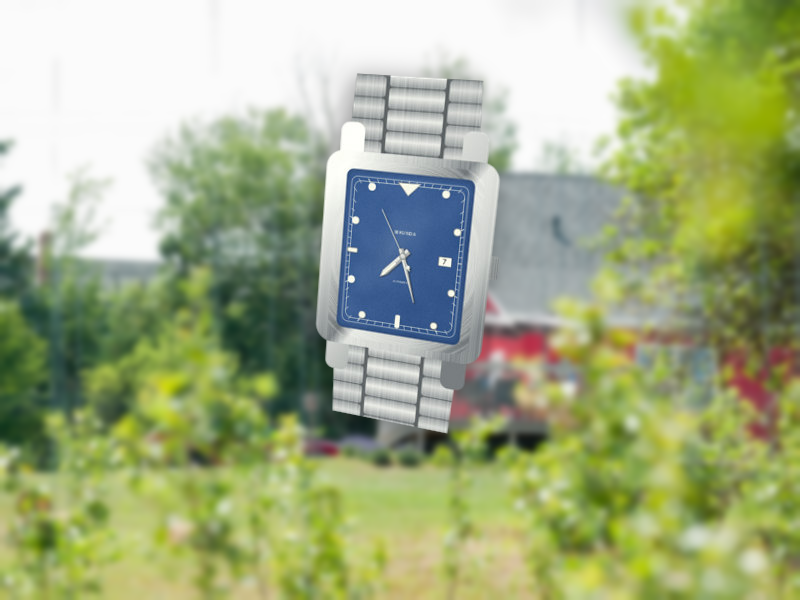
7,26,55
